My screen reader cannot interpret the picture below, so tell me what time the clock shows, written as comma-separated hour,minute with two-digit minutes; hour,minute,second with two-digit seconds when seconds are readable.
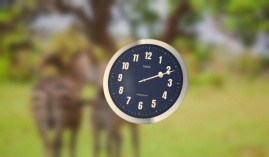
2,11
